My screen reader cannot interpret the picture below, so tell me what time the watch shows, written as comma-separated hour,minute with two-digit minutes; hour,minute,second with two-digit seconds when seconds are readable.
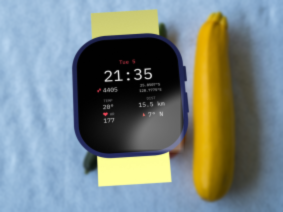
21,35
